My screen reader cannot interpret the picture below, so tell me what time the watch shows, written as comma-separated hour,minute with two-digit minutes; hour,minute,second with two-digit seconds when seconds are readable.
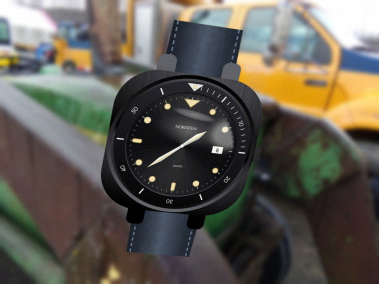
1,38
